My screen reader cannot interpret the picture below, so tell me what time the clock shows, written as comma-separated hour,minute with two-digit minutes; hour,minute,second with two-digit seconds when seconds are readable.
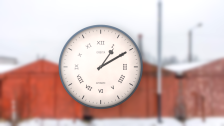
1,10
